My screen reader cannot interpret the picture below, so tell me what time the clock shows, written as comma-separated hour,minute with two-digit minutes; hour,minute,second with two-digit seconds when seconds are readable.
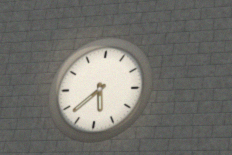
5,38
